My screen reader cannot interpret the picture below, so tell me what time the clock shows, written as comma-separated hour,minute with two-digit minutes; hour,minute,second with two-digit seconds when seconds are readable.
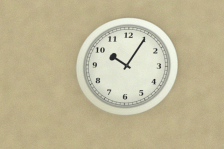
10,05
